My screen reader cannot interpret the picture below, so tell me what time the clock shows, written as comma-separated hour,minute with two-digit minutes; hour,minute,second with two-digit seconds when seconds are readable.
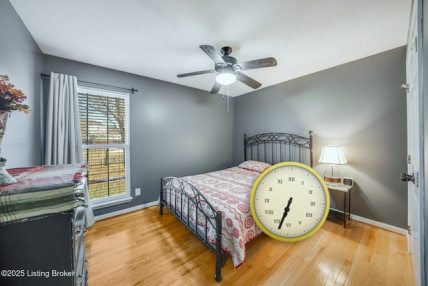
6,33
